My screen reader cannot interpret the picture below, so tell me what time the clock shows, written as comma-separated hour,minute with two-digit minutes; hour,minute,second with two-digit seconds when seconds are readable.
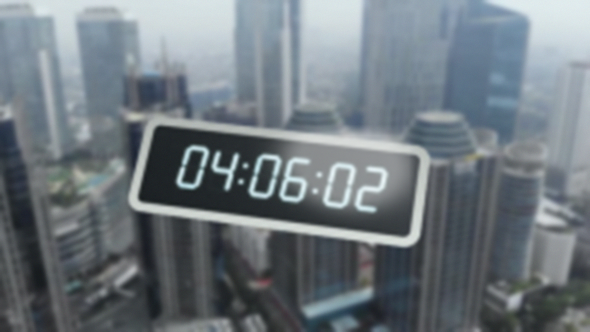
4,06,02
